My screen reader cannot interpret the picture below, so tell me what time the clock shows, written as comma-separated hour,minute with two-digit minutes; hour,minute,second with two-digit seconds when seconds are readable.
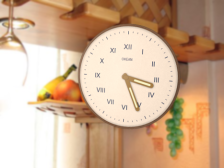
3,26
